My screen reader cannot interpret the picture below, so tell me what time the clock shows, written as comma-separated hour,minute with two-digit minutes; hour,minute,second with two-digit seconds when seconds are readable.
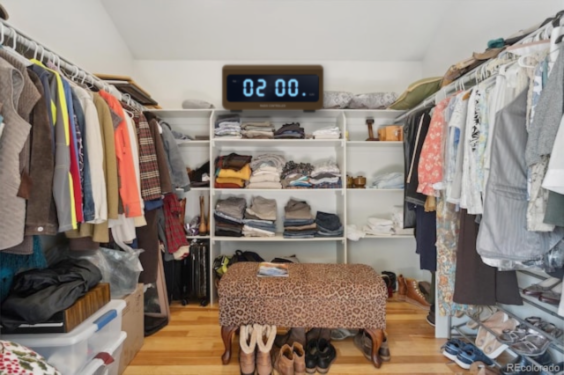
2,00
